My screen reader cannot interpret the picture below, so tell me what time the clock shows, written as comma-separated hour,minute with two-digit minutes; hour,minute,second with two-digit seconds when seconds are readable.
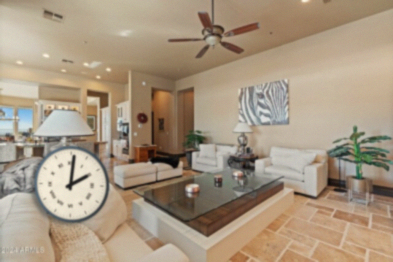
2,01
